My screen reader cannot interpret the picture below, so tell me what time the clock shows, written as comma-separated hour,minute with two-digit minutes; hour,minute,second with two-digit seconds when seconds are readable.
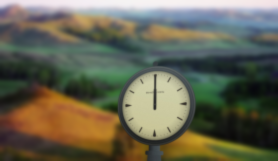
12,00
